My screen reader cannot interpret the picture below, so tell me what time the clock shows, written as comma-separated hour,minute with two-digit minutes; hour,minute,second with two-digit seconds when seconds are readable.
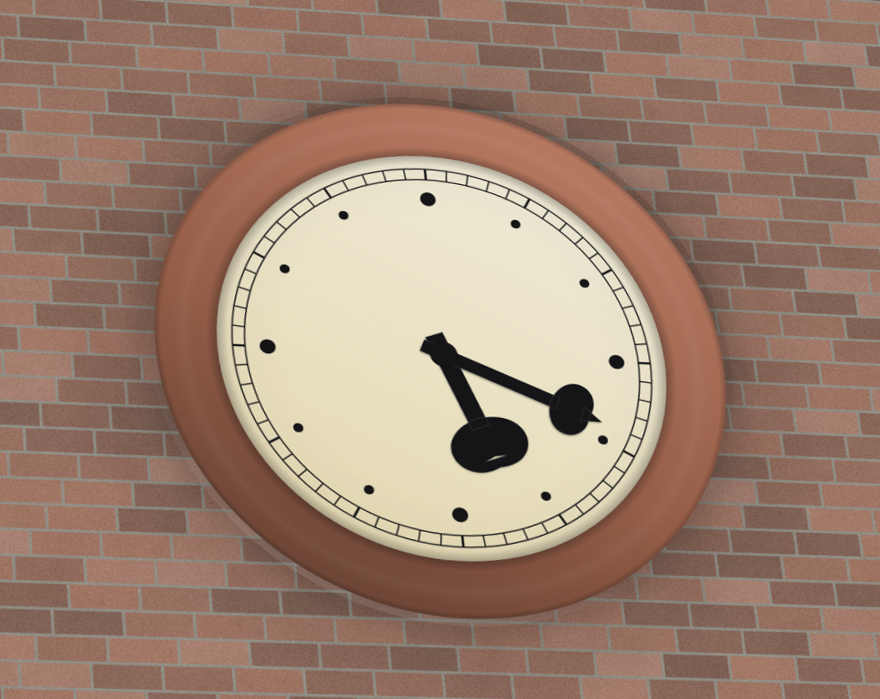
5,19
